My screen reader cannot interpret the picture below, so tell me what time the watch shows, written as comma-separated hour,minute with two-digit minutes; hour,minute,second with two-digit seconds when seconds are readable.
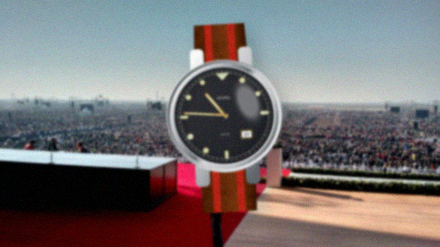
10,46
